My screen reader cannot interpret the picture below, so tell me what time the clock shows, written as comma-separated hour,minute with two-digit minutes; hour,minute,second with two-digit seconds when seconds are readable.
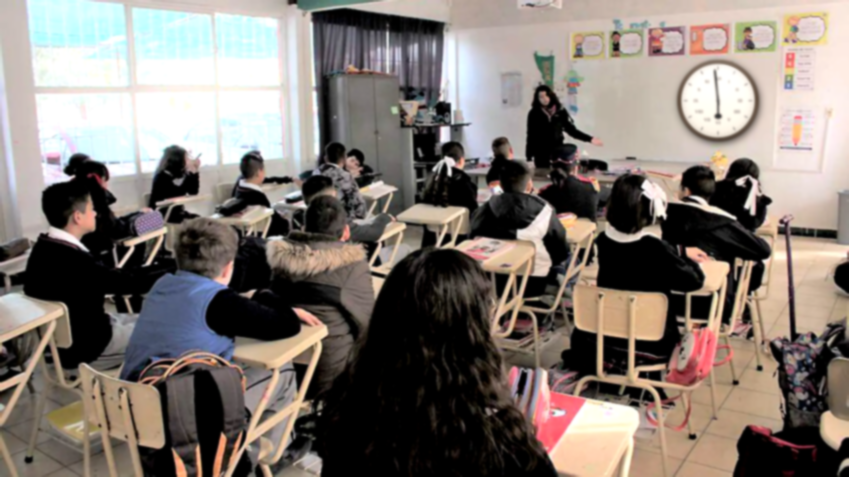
5,59
